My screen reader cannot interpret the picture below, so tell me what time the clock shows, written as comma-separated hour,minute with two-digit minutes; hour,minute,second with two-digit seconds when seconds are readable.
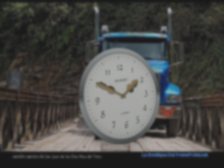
1,50
